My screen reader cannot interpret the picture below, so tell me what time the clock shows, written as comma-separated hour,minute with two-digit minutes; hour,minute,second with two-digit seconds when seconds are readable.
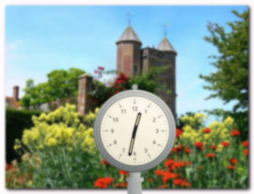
12,32
